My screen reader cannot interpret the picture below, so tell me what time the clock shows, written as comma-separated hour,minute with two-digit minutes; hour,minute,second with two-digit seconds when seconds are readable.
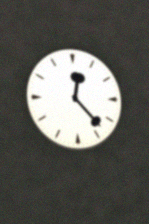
12,23
